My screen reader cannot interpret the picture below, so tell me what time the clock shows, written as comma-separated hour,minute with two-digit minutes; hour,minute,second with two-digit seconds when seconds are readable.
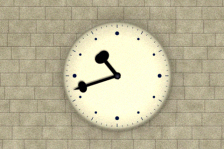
10,42
